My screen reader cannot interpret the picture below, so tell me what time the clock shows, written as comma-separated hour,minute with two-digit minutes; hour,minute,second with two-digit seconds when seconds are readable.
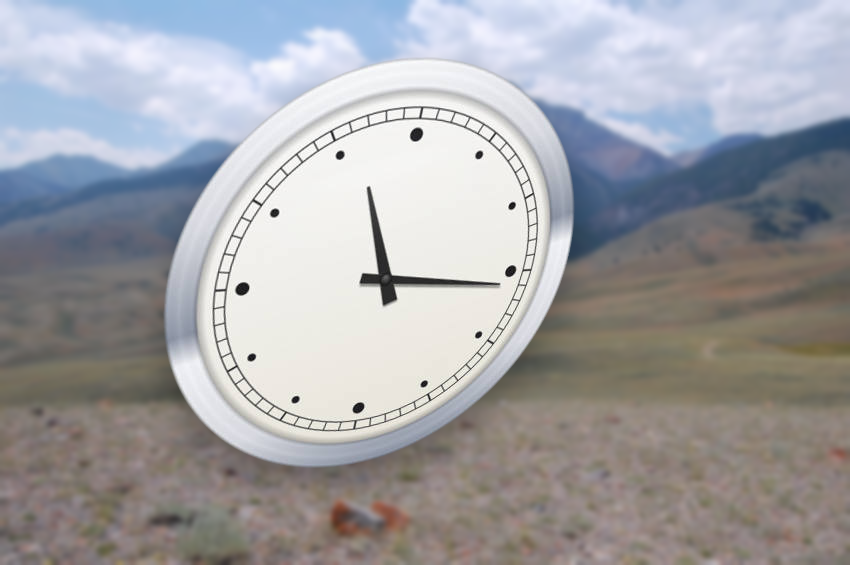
11,16
